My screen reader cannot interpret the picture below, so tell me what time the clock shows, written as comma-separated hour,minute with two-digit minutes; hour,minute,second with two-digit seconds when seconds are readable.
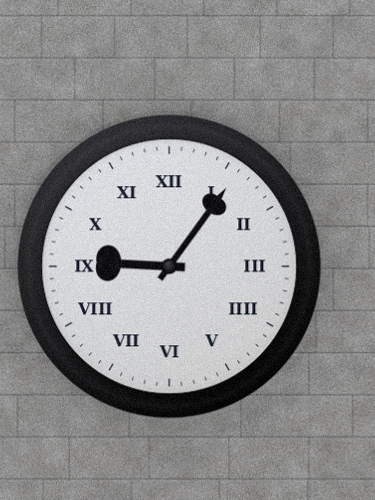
9,06
